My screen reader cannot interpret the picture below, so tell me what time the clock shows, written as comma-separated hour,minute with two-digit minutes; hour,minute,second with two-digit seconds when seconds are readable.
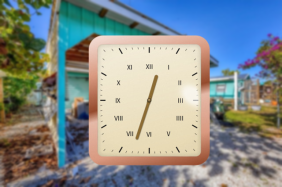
12,33
